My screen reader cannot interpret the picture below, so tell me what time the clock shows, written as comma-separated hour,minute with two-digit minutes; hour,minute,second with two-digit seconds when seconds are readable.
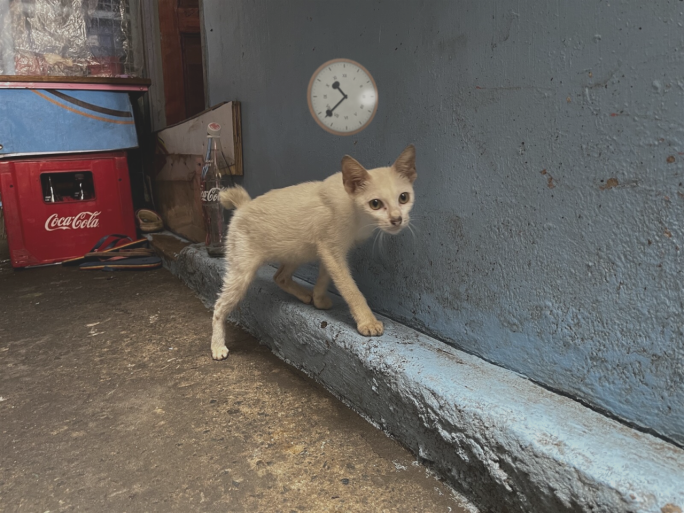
10,38
